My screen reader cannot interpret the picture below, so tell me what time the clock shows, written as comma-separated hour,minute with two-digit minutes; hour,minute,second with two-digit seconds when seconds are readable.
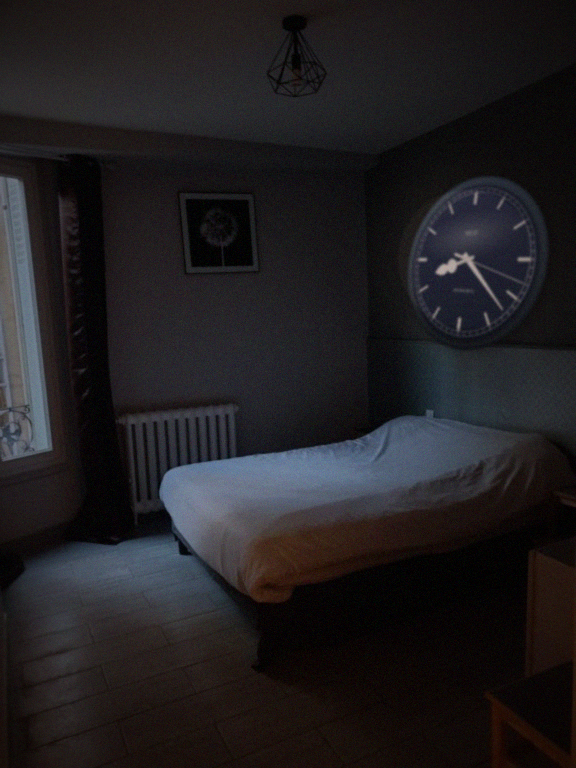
8,22,18
